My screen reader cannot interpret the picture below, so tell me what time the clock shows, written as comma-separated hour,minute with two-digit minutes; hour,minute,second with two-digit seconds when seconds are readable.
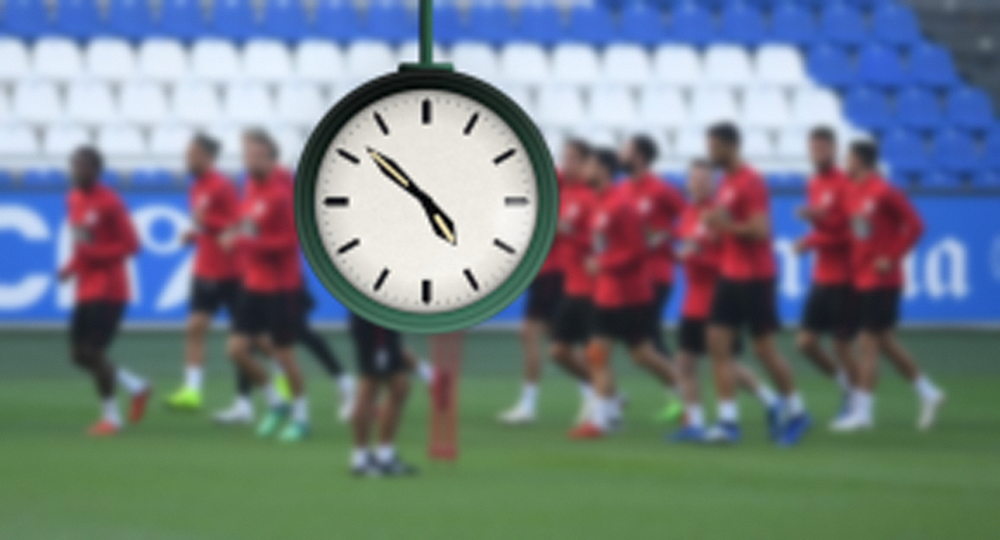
4,52
